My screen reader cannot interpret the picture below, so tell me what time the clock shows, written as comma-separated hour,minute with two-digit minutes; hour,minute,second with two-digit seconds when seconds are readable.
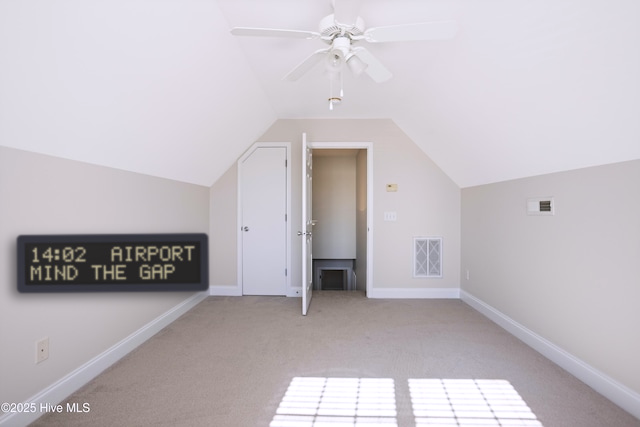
14,02
